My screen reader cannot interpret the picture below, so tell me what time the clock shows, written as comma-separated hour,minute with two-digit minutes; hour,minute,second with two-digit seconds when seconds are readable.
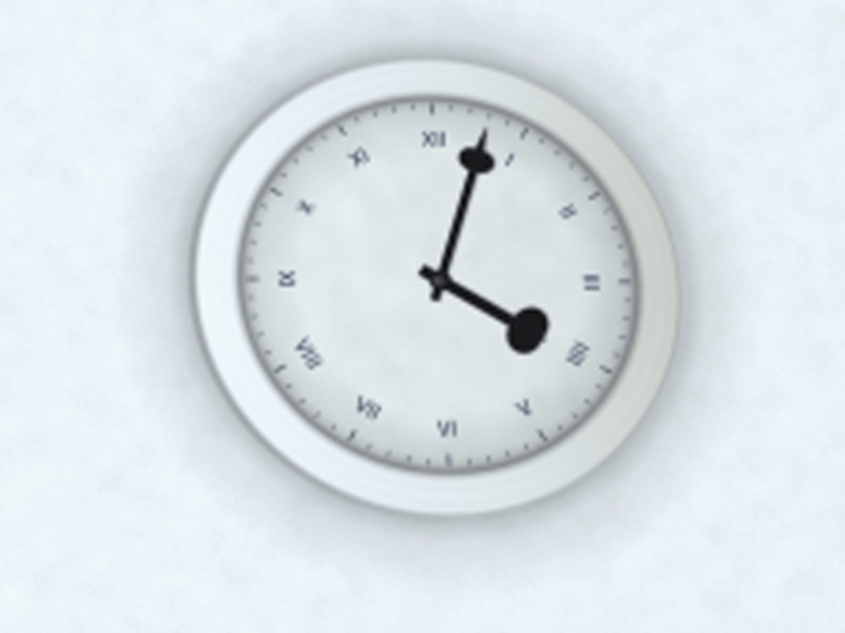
4,03
